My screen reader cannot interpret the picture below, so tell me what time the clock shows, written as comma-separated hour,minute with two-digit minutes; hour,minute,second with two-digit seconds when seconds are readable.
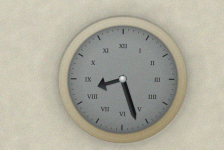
8,27
